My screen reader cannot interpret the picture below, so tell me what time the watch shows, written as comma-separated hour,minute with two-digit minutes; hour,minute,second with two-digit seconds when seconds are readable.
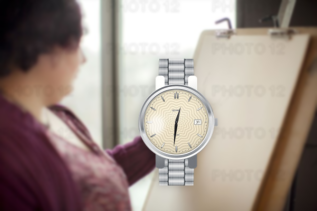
12,31
